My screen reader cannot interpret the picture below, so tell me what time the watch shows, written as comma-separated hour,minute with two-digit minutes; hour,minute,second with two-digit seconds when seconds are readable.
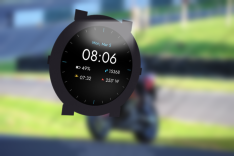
8,06
